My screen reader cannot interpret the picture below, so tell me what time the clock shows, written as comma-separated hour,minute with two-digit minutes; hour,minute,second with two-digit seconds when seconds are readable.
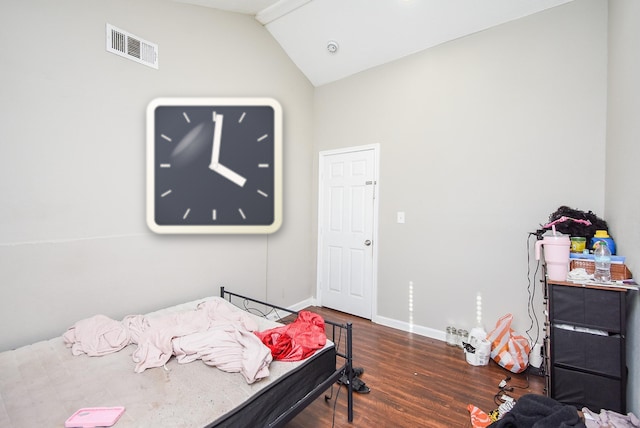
4,01
